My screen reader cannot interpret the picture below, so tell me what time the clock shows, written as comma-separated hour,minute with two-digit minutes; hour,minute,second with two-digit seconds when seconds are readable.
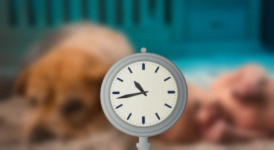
10,43
